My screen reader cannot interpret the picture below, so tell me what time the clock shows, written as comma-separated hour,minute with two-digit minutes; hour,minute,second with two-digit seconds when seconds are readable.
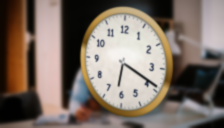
6,19
